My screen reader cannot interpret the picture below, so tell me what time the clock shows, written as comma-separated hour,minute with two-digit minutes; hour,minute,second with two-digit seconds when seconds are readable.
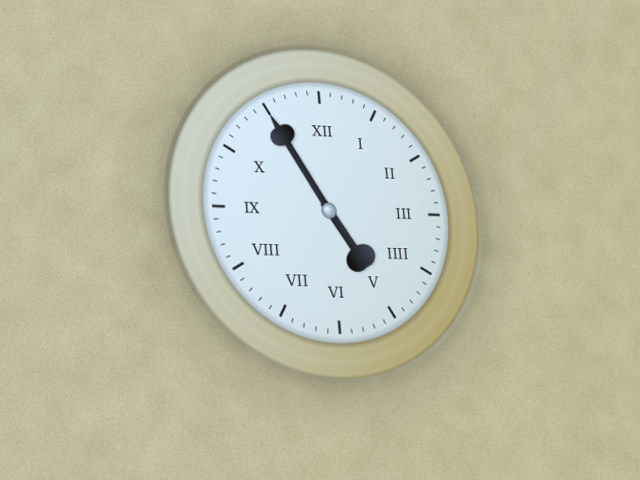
4,55
